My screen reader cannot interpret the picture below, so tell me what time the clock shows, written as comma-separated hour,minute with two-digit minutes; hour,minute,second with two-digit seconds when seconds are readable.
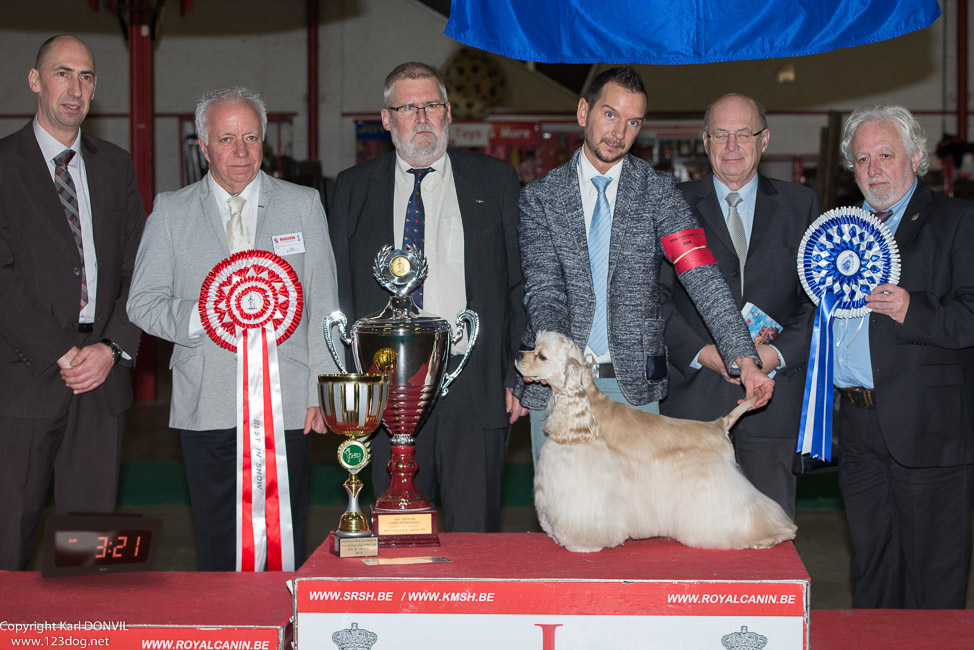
3,21
